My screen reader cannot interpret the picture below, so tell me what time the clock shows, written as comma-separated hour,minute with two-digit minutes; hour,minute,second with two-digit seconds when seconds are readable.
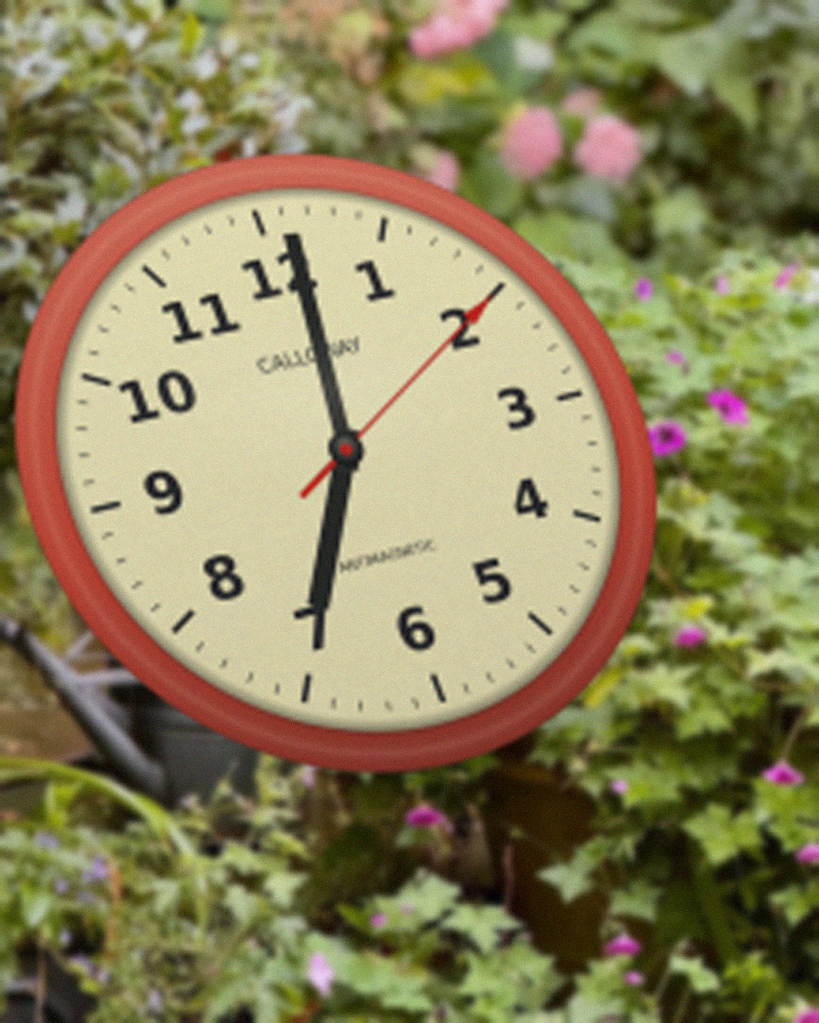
7,01,10
